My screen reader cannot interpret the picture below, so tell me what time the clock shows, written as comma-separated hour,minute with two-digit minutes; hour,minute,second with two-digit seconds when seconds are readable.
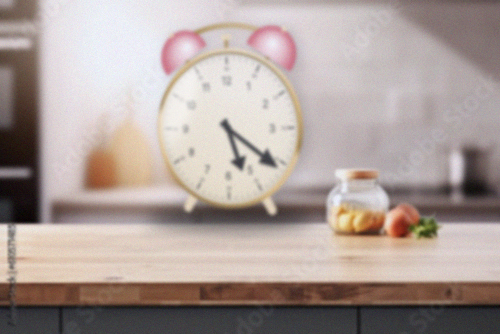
5,21
